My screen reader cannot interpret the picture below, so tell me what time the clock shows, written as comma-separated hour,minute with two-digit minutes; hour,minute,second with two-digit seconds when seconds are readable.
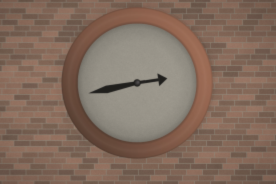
2,43
